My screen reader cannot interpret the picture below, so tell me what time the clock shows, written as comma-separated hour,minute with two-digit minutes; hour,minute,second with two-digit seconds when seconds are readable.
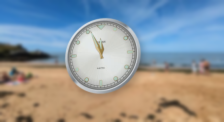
11,56
